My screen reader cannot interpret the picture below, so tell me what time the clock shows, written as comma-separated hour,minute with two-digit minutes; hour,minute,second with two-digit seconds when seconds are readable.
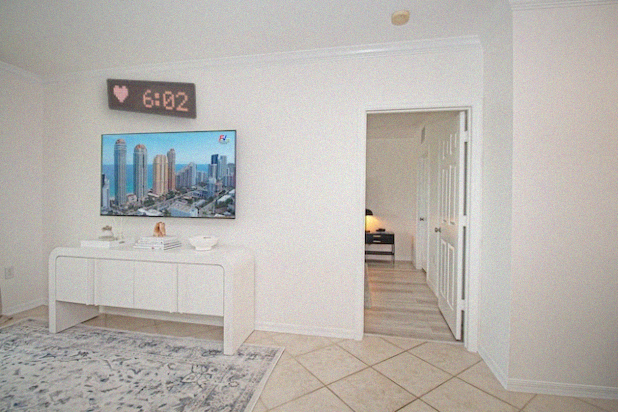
6,02
